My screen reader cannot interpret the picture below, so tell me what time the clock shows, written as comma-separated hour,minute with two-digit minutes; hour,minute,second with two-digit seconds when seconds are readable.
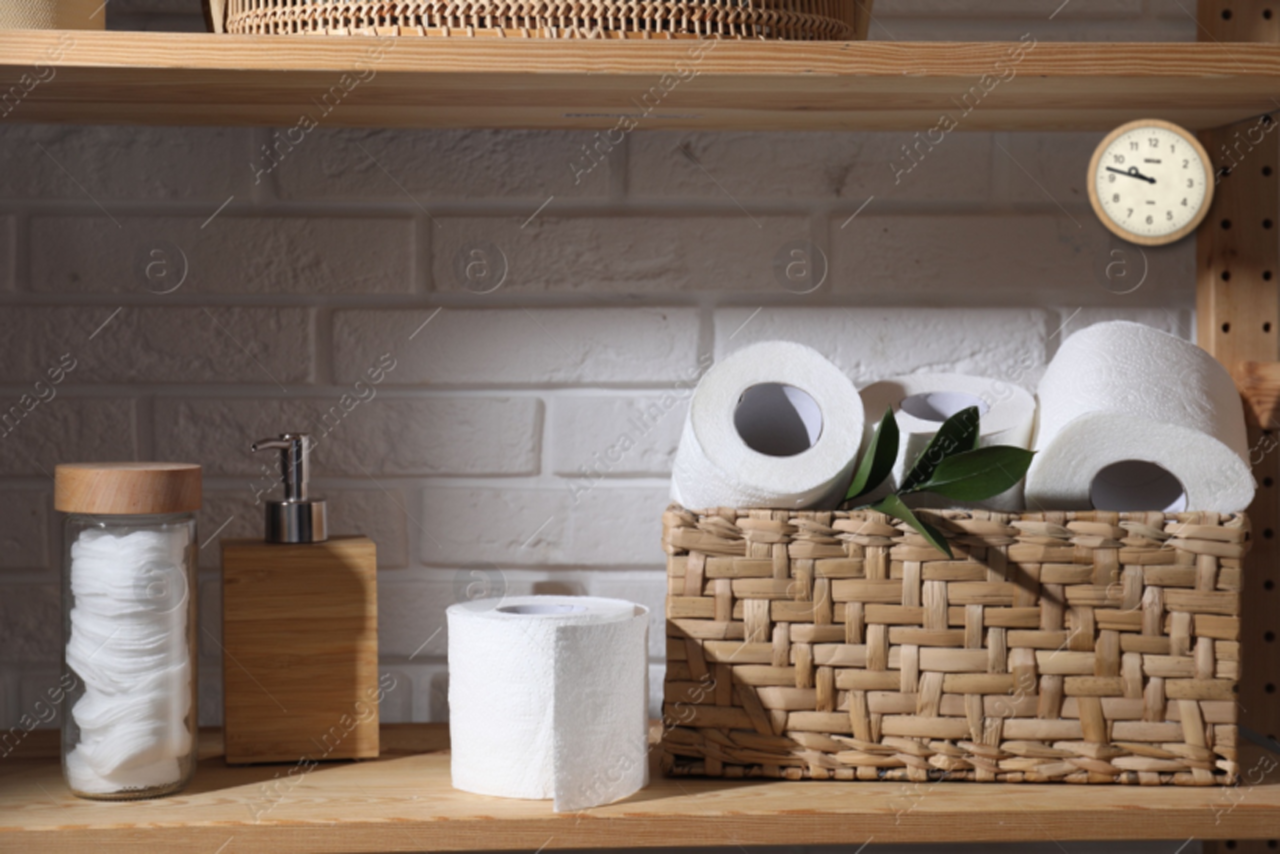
9,47
